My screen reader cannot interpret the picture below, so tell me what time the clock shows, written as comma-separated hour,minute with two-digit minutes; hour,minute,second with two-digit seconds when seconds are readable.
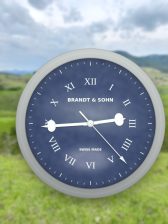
2,44,23
